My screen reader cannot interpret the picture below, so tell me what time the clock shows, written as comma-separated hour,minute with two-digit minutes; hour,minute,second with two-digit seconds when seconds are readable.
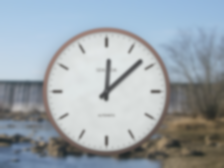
12,08
